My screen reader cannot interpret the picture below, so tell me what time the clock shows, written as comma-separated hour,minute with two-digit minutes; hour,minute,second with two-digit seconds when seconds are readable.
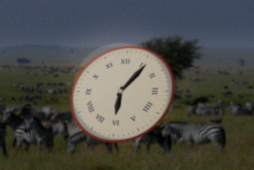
6,06
